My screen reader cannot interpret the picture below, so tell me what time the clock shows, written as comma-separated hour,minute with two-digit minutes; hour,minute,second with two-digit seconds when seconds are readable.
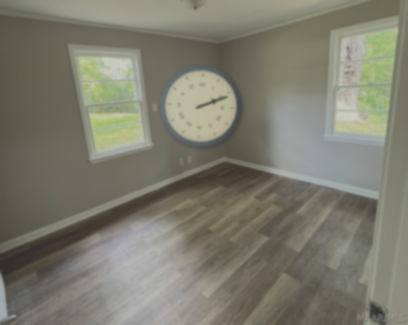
2,11
